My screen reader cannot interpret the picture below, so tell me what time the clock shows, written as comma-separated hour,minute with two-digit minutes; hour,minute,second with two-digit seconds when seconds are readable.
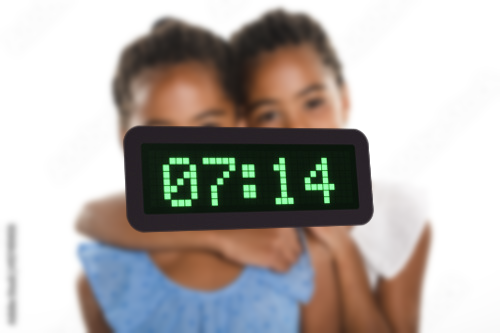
7,14
